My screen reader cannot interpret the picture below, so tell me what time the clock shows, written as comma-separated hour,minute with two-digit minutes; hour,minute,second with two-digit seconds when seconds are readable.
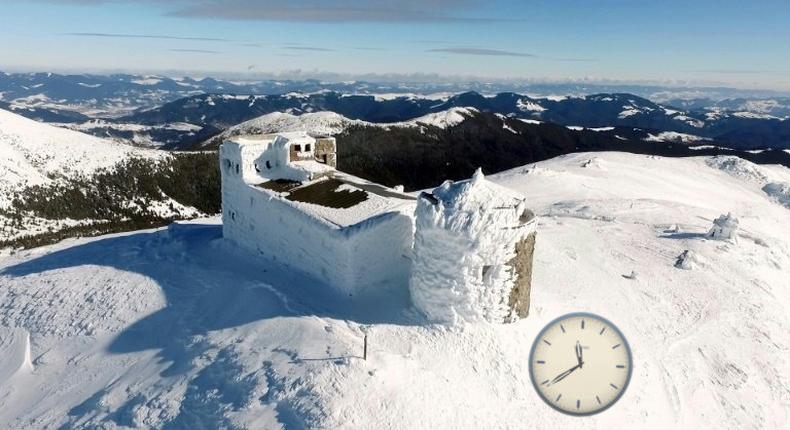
11,39
